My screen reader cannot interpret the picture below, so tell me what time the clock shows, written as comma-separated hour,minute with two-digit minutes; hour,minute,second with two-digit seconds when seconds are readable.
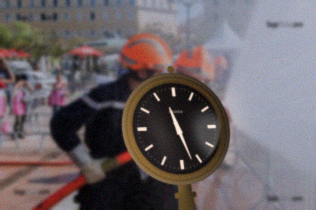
11,27
